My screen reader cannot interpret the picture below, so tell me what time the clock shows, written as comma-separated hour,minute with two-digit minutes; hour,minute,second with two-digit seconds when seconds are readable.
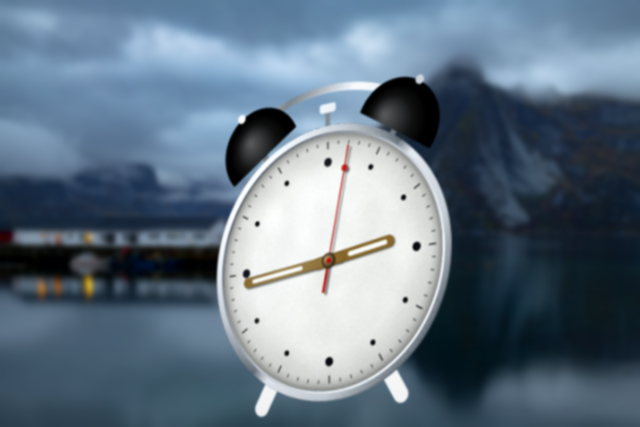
2,44,02
